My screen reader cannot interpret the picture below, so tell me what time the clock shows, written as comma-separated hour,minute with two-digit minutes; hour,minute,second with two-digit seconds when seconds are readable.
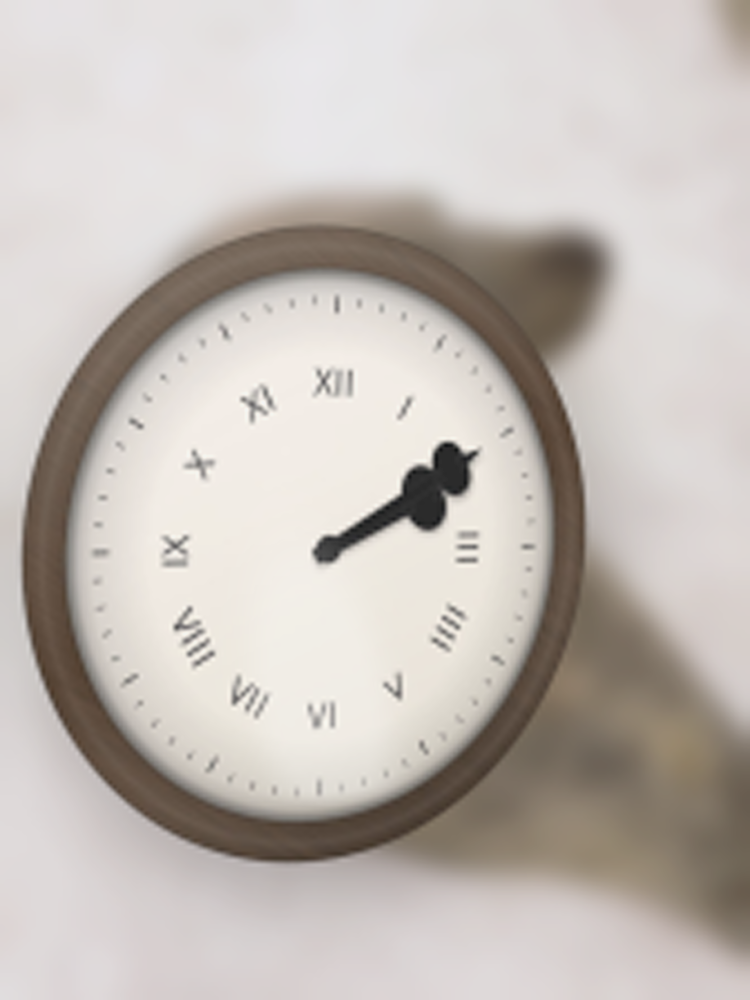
2,10
